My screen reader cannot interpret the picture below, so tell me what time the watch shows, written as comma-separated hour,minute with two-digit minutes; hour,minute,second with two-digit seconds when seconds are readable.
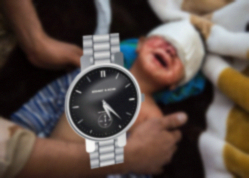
5,23
